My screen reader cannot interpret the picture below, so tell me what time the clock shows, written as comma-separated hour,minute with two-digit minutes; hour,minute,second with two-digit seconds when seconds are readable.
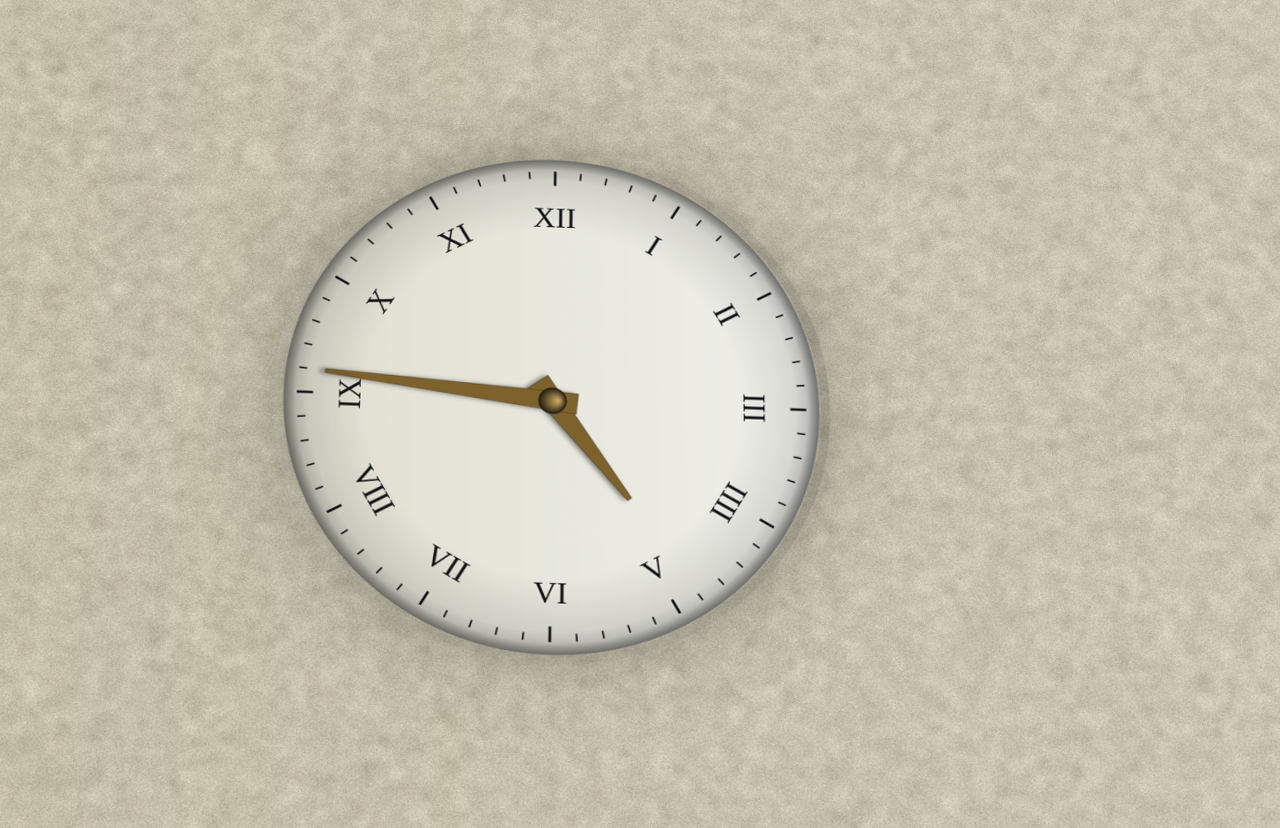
4,46
